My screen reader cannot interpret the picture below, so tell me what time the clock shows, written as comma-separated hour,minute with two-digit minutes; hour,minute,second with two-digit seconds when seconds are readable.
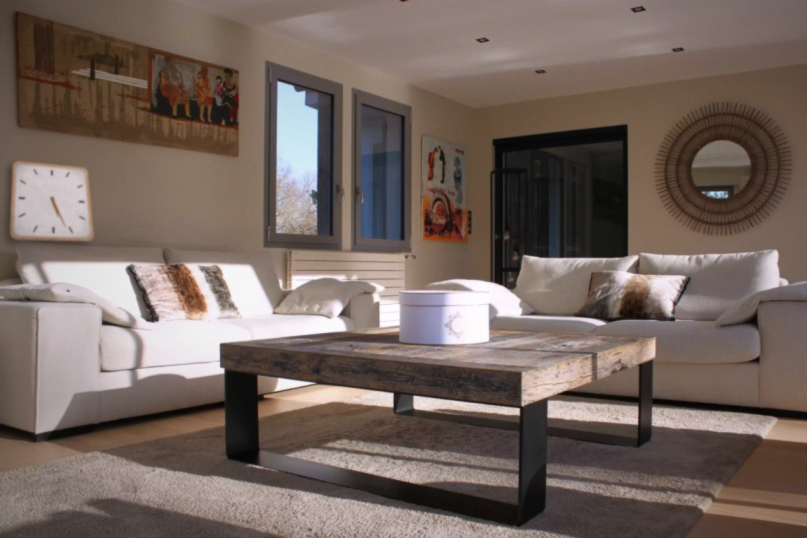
5,26
